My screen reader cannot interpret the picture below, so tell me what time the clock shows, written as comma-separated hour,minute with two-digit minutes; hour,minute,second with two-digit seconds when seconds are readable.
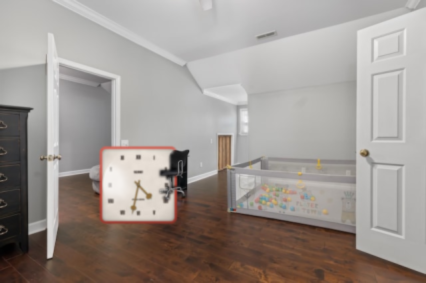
4,32
